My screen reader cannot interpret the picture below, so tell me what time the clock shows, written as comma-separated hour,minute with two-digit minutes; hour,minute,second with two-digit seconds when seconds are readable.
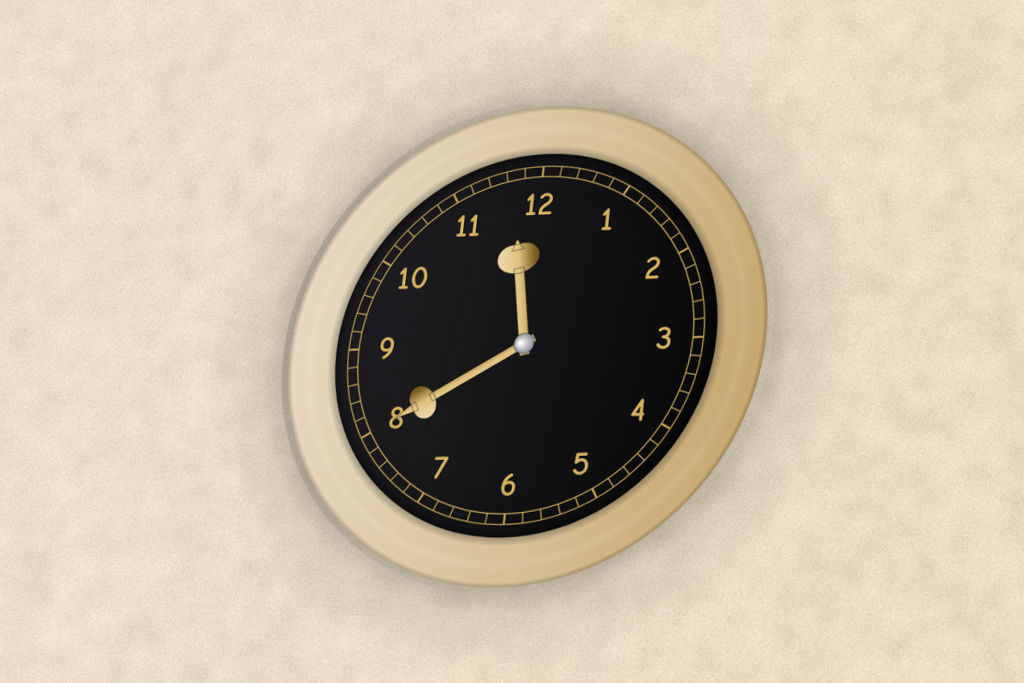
11,40
